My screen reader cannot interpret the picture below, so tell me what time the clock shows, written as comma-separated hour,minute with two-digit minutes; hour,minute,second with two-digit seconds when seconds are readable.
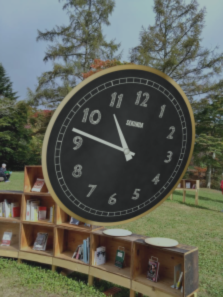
10,47
